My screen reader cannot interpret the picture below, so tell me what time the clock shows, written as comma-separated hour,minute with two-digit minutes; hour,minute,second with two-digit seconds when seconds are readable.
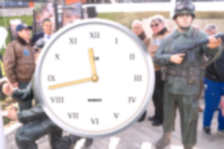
11,43
